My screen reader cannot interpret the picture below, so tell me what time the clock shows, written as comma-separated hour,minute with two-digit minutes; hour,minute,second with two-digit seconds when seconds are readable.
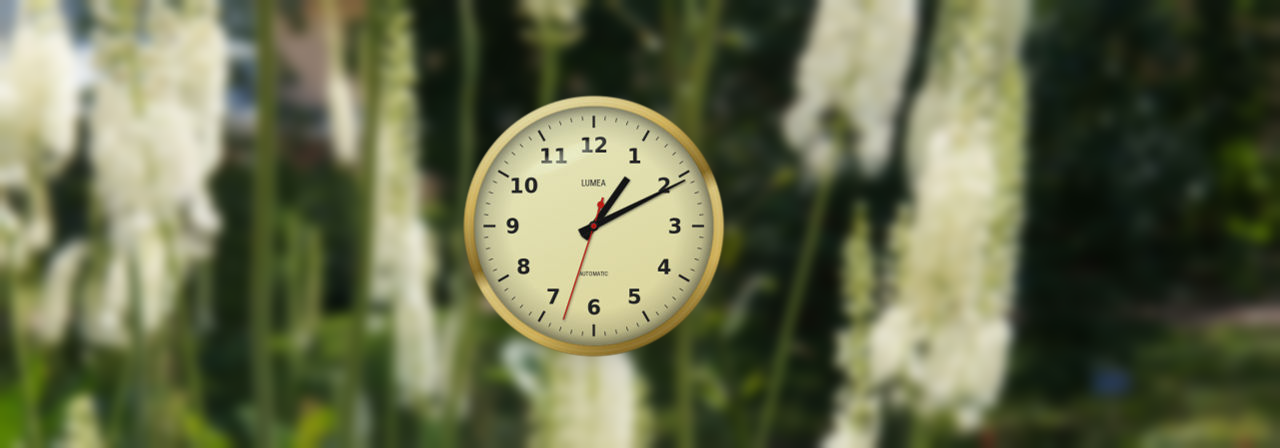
1,10,33
